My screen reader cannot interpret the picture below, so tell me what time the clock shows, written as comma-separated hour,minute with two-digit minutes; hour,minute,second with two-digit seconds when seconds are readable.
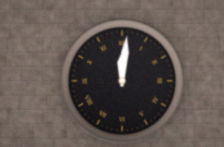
12,01
